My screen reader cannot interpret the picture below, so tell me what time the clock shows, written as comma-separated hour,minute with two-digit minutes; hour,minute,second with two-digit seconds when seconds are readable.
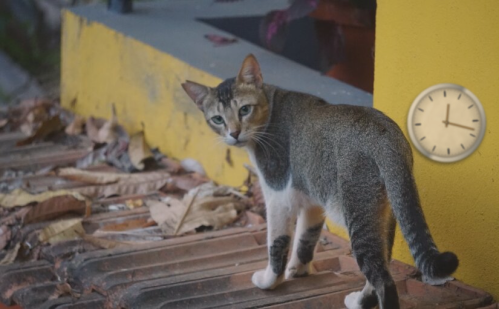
12,18
